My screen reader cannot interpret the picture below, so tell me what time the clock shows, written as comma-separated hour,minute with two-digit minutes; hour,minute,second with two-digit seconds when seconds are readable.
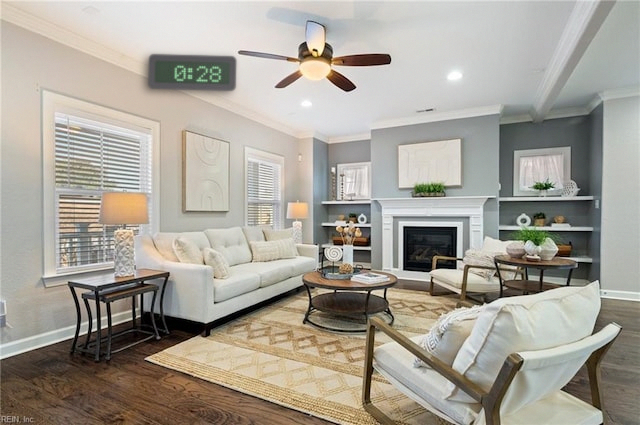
0,28
